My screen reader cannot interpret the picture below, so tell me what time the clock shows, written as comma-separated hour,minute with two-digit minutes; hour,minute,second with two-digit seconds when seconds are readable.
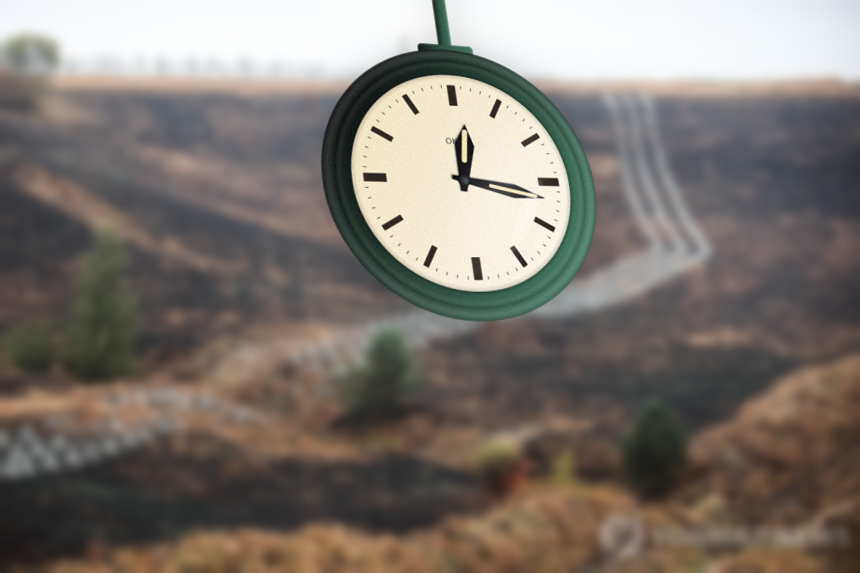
12,17
